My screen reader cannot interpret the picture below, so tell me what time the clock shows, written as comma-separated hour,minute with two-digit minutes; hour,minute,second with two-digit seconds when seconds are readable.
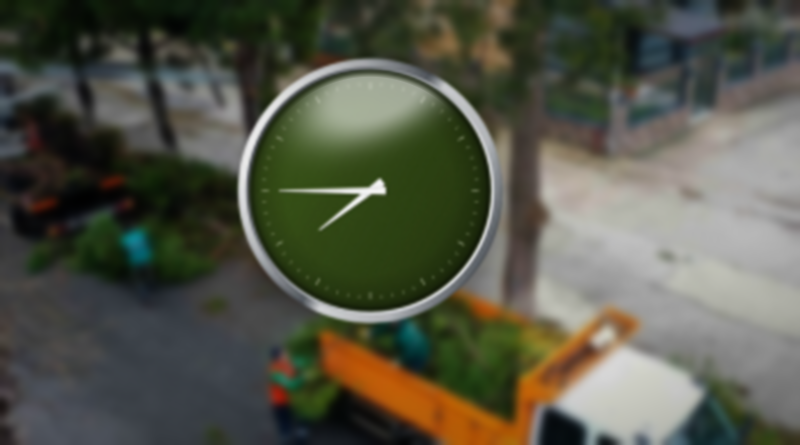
7,45
